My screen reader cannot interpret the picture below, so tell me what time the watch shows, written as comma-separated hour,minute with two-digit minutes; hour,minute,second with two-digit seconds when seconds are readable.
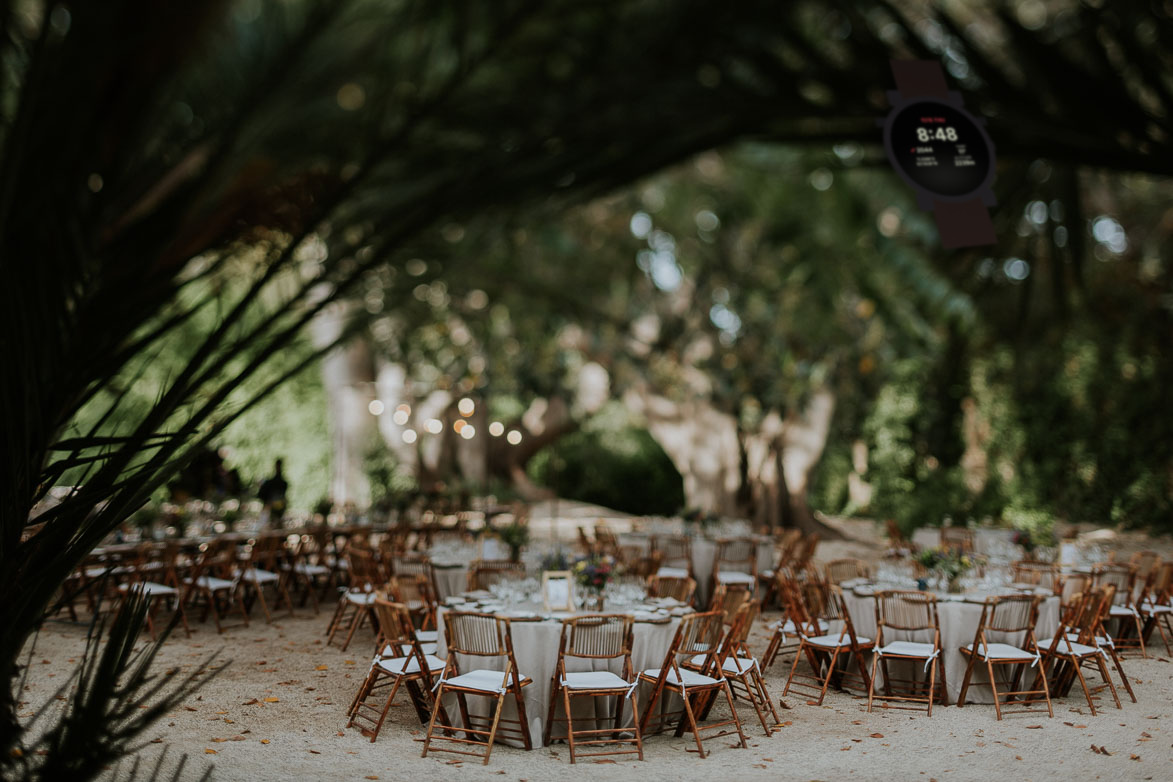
8,48
